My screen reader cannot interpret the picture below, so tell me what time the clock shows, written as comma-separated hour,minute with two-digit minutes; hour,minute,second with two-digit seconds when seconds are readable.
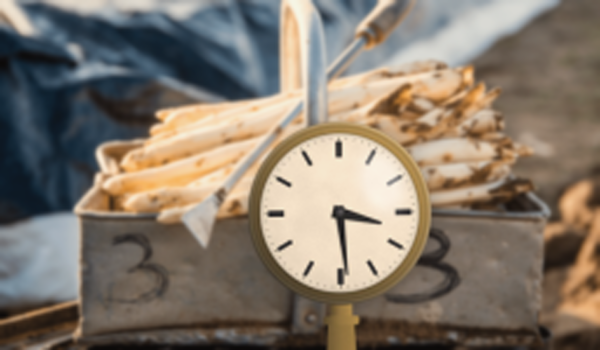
3,29
